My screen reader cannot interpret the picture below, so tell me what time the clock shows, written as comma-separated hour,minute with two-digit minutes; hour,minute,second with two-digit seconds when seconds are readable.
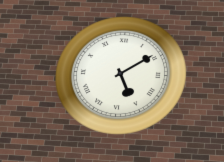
5,09
